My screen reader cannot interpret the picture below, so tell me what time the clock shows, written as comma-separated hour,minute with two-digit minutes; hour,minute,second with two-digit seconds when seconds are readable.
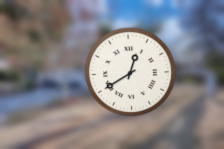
12,40
